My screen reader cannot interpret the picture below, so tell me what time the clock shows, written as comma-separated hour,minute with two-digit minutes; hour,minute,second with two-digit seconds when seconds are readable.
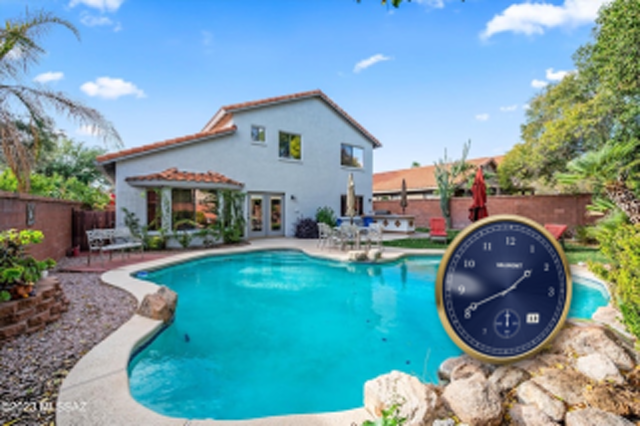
1,41
